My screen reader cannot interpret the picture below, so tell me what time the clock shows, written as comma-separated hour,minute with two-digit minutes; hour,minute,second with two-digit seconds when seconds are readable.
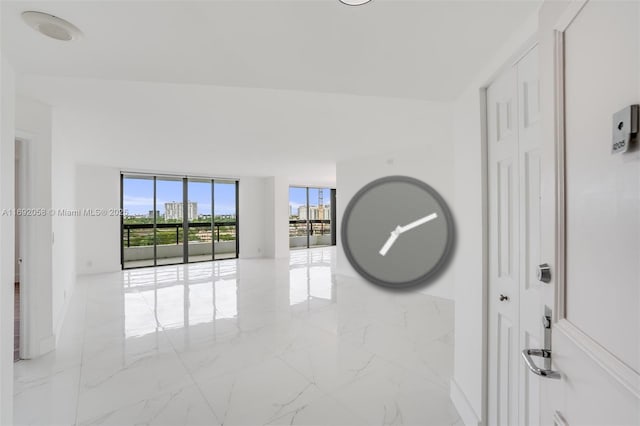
7,11
